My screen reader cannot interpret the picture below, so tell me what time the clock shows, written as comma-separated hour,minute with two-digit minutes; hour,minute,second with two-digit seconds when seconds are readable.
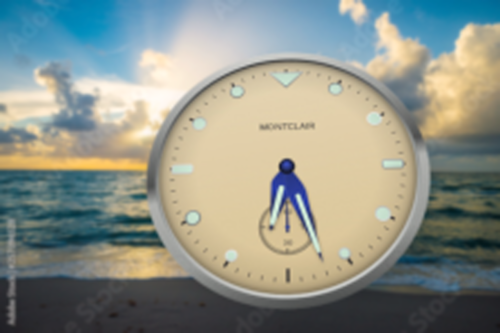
6,27
